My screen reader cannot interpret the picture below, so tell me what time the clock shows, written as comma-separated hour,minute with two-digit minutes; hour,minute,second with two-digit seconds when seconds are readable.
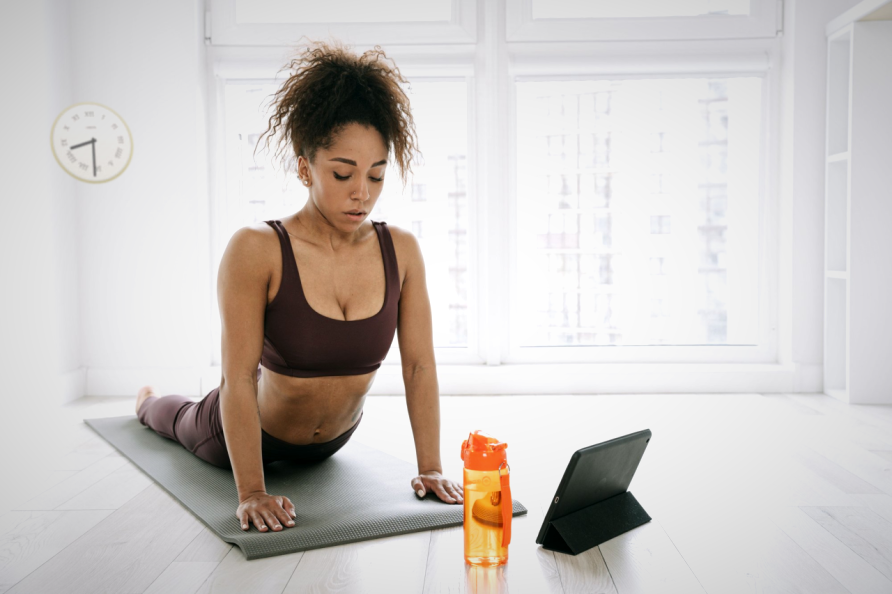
8,31
